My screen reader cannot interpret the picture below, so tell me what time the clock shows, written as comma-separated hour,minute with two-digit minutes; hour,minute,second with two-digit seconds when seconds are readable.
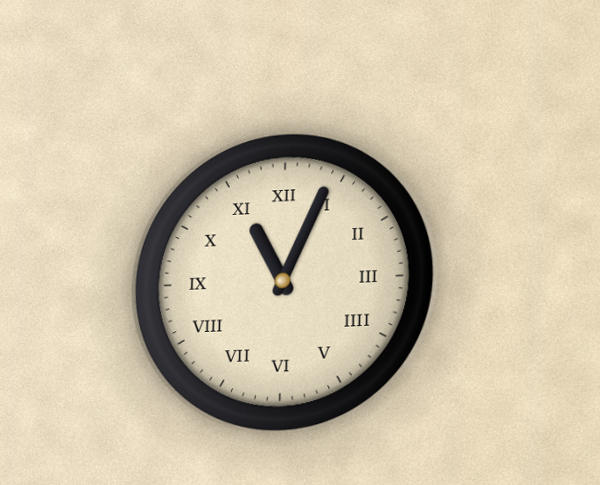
11,04
